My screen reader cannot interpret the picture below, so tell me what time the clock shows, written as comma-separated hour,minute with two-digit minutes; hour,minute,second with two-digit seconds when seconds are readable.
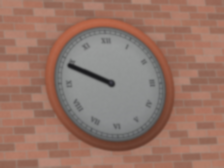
9,49
